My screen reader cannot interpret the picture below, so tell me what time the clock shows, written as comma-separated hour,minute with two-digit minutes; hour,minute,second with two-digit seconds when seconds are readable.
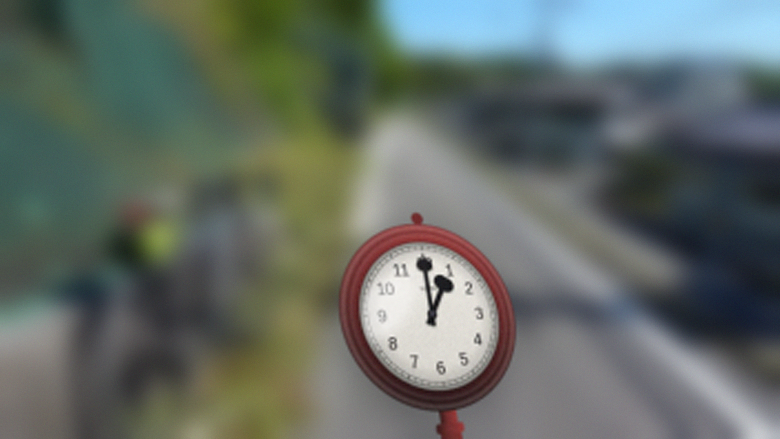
1,00
